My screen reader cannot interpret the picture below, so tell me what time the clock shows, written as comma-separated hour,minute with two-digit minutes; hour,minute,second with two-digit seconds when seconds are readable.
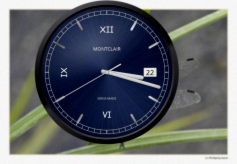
3,17,40
